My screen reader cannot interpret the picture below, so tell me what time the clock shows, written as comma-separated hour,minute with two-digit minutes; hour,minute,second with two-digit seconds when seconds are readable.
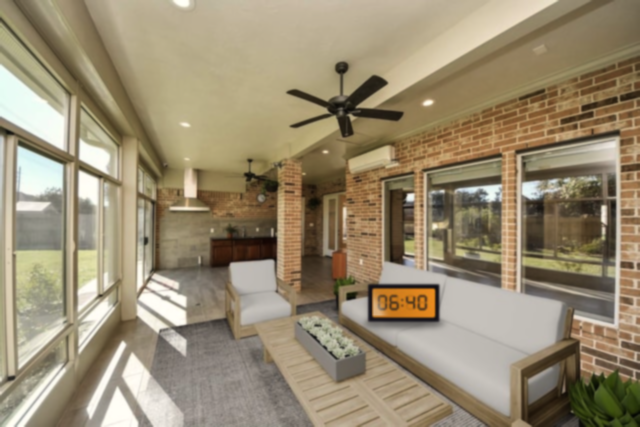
6,40
